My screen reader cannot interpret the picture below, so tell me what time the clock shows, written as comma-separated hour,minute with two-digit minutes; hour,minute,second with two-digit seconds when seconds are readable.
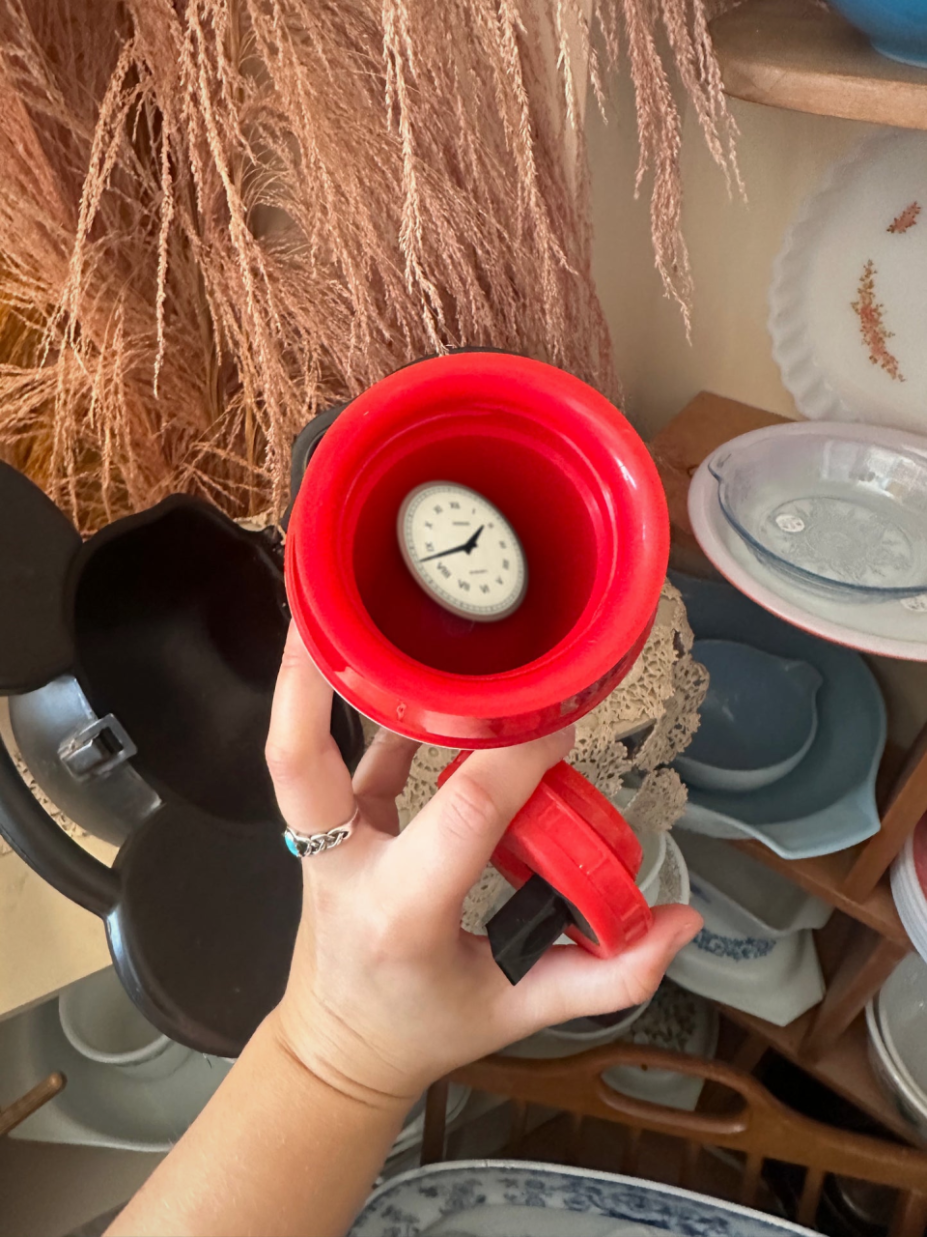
1,43
